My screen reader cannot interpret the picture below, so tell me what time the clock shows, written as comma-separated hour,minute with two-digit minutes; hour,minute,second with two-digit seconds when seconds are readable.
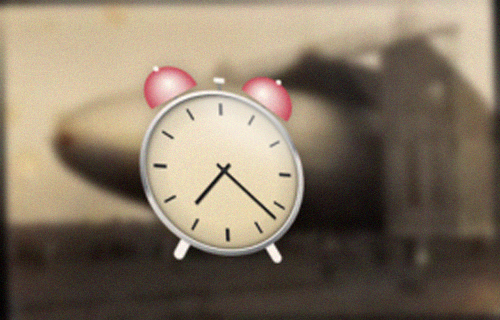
7,22
